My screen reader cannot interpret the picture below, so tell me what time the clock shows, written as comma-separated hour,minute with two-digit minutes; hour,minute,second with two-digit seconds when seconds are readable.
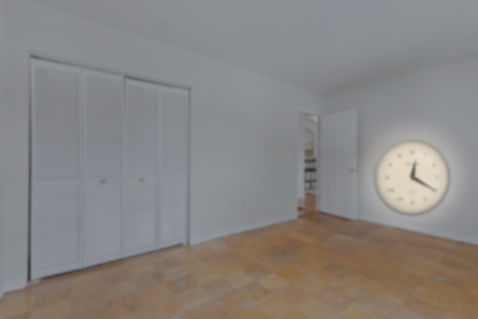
12,20
